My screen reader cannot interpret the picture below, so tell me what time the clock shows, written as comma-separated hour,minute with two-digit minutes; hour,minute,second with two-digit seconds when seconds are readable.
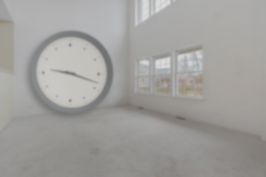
9,18
